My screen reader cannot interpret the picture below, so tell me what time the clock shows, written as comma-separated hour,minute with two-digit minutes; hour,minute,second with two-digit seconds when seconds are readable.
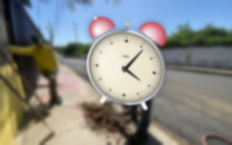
4,06
